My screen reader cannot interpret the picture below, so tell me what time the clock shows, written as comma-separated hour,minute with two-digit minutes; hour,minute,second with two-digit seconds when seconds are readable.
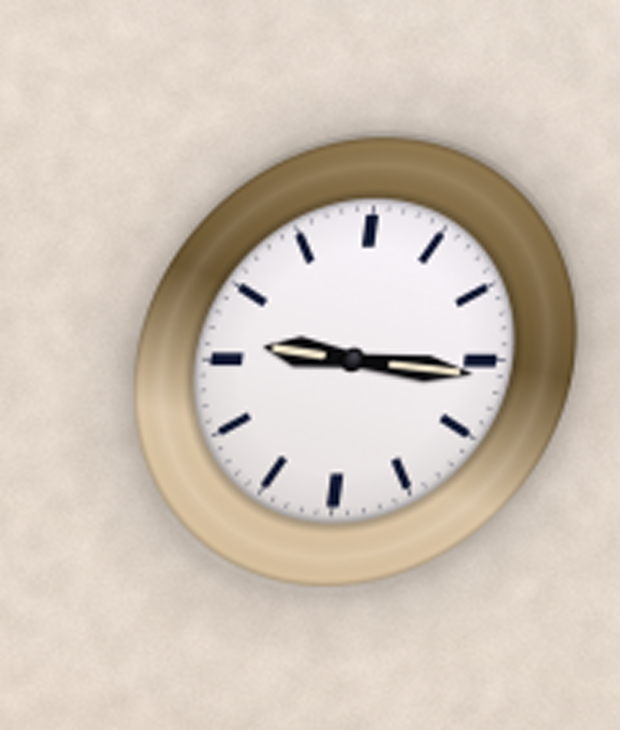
9,16
